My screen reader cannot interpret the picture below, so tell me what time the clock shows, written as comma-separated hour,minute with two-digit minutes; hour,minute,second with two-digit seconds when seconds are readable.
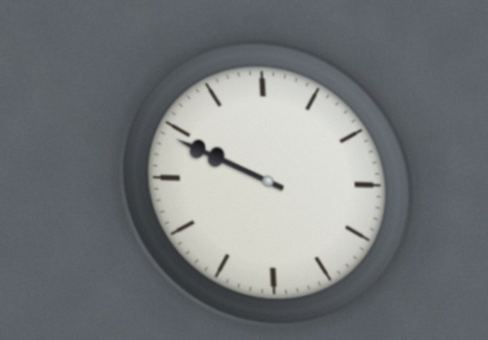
9,49
